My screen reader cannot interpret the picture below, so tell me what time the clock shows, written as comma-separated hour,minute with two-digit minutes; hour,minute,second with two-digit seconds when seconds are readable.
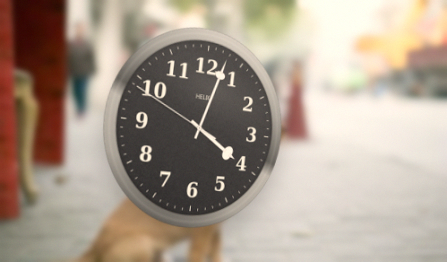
4,02,49
